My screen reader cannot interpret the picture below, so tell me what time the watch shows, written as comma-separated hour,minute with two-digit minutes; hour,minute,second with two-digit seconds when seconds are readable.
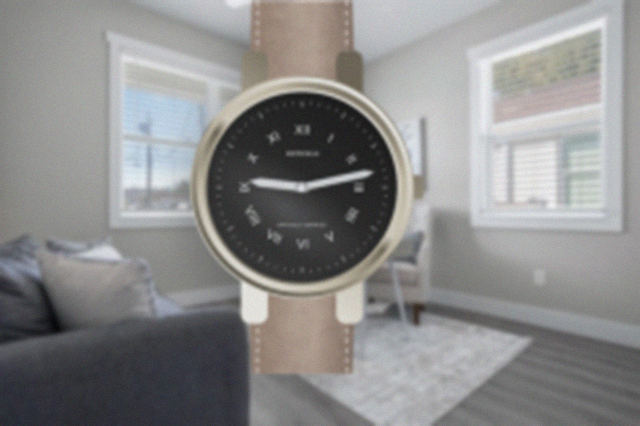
9,13
